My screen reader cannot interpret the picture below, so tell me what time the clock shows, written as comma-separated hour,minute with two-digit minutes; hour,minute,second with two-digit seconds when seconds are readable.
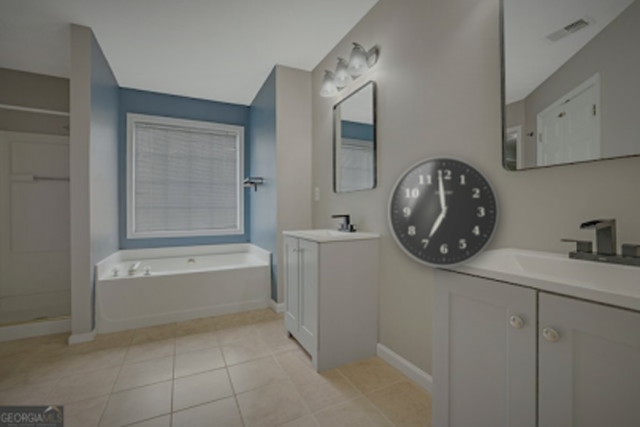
6,59
